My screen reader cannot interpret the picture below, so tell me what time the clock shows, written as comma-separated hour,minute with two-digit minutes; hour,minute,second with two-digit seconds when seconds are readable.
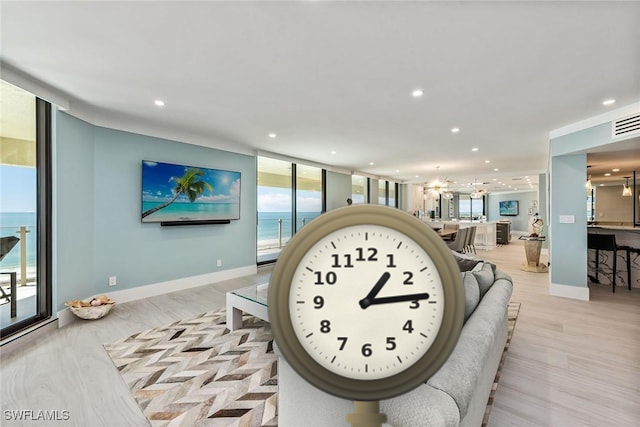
1,14
